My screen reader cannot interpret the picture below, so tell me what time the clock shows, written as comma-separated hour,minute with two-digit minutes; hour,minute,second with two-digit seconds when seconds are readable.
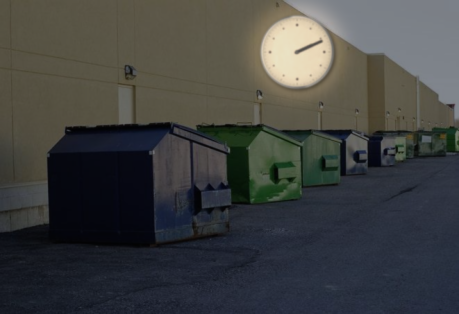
2,11
